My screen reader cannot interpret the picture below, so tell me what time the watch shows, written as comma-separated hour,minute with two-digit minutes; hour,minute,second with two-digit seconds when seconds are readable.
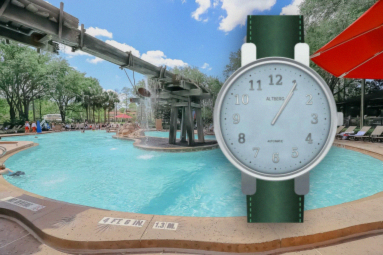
1,05
